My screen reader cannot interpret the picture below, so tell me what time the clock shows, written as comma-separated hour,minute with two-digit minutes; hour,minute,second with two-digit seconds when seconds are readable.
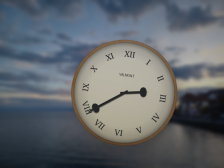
2,39
